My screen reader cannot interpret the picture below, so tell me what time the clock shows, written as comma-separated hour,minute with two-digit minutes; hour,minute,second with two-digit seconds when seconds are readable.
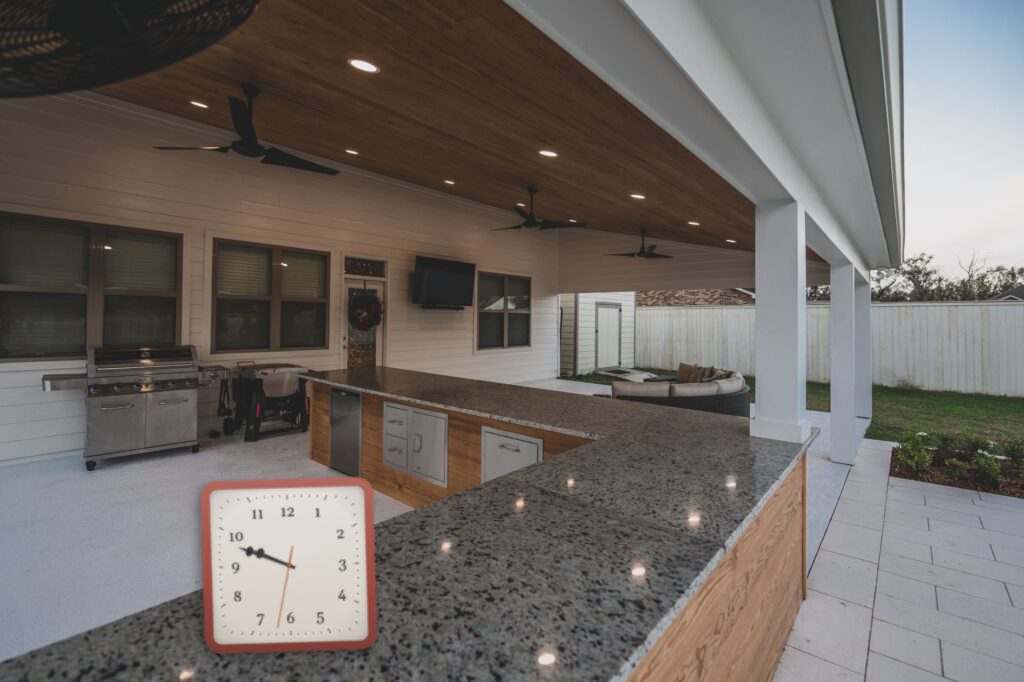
9,48,32
